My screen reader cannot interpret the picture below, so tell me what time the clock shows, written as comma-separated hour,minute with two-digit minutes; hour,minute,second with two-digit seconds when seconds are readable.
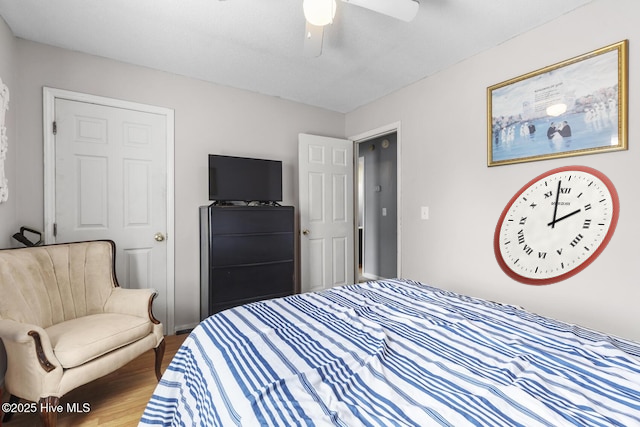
1,58
